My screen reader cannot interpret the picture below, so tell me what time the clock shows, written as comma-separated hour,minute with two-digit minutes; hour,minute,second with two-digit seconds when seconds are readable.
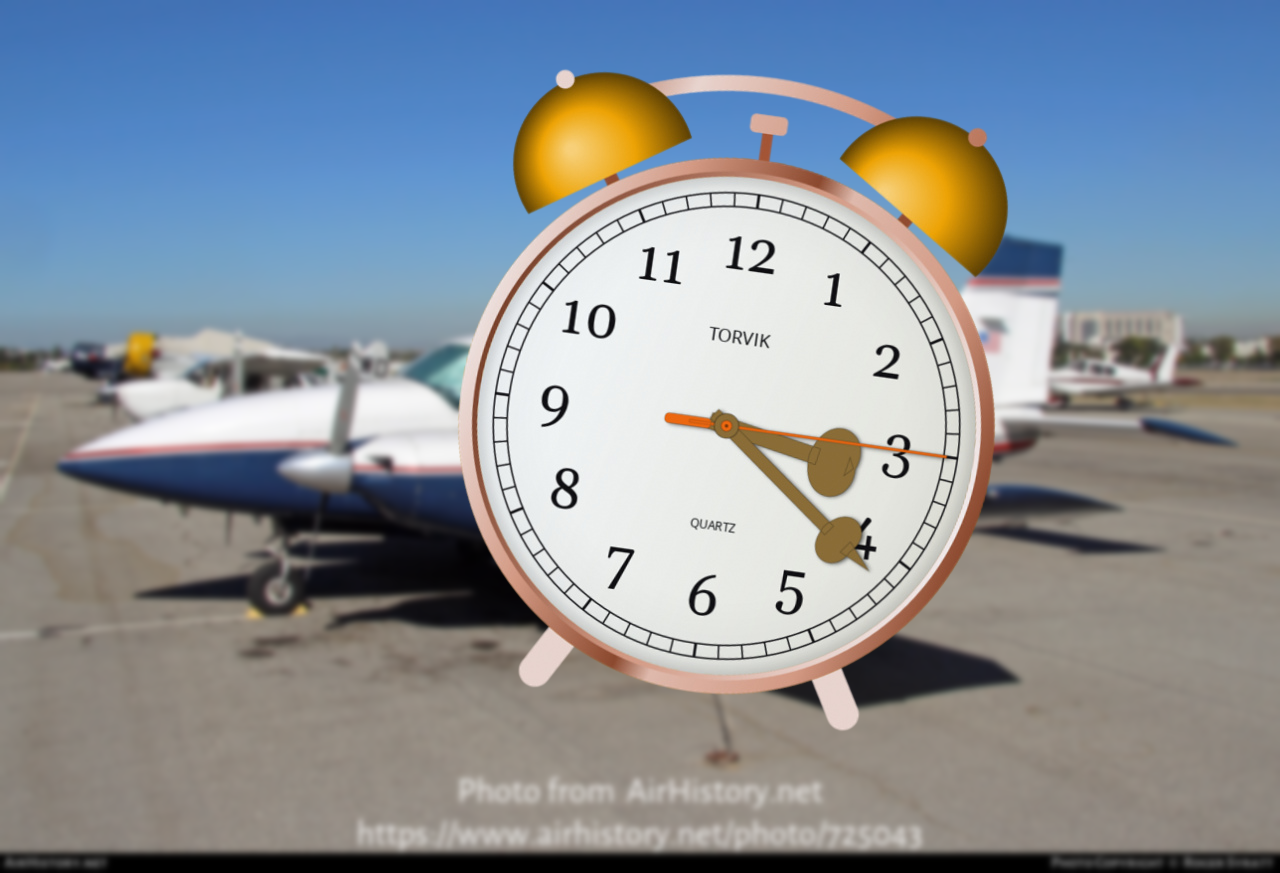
3,21,15
